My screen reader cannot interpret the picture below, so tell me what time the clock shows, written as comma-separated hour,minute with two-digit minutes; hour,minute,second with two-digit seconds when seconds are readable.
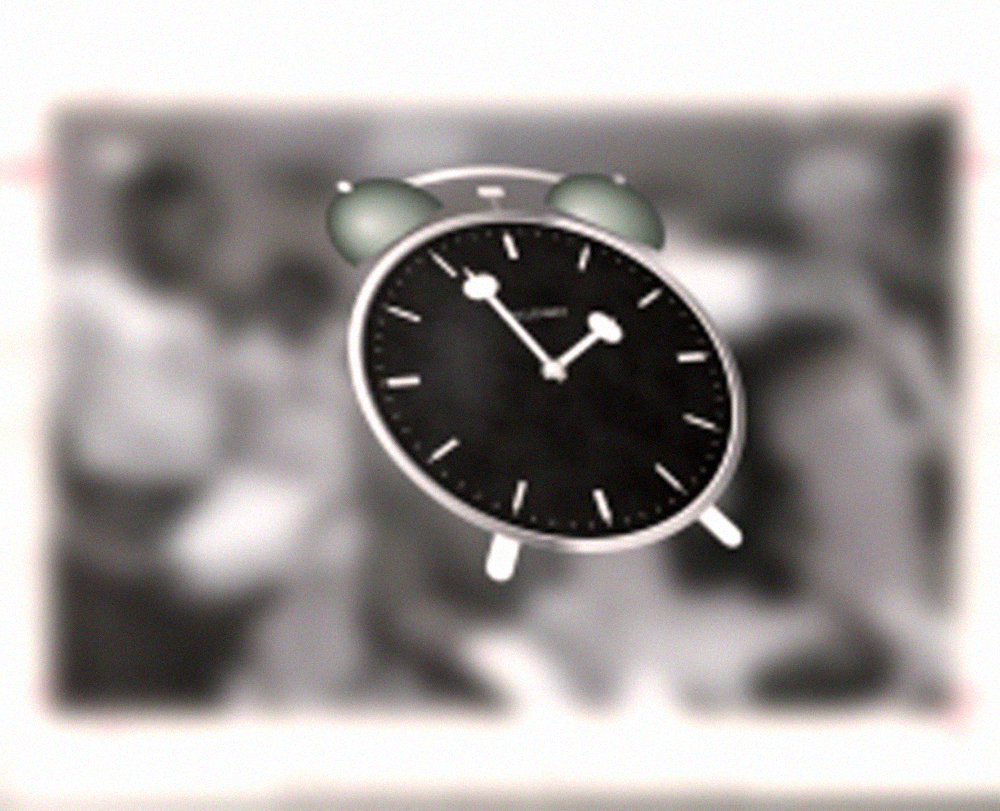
1,56
